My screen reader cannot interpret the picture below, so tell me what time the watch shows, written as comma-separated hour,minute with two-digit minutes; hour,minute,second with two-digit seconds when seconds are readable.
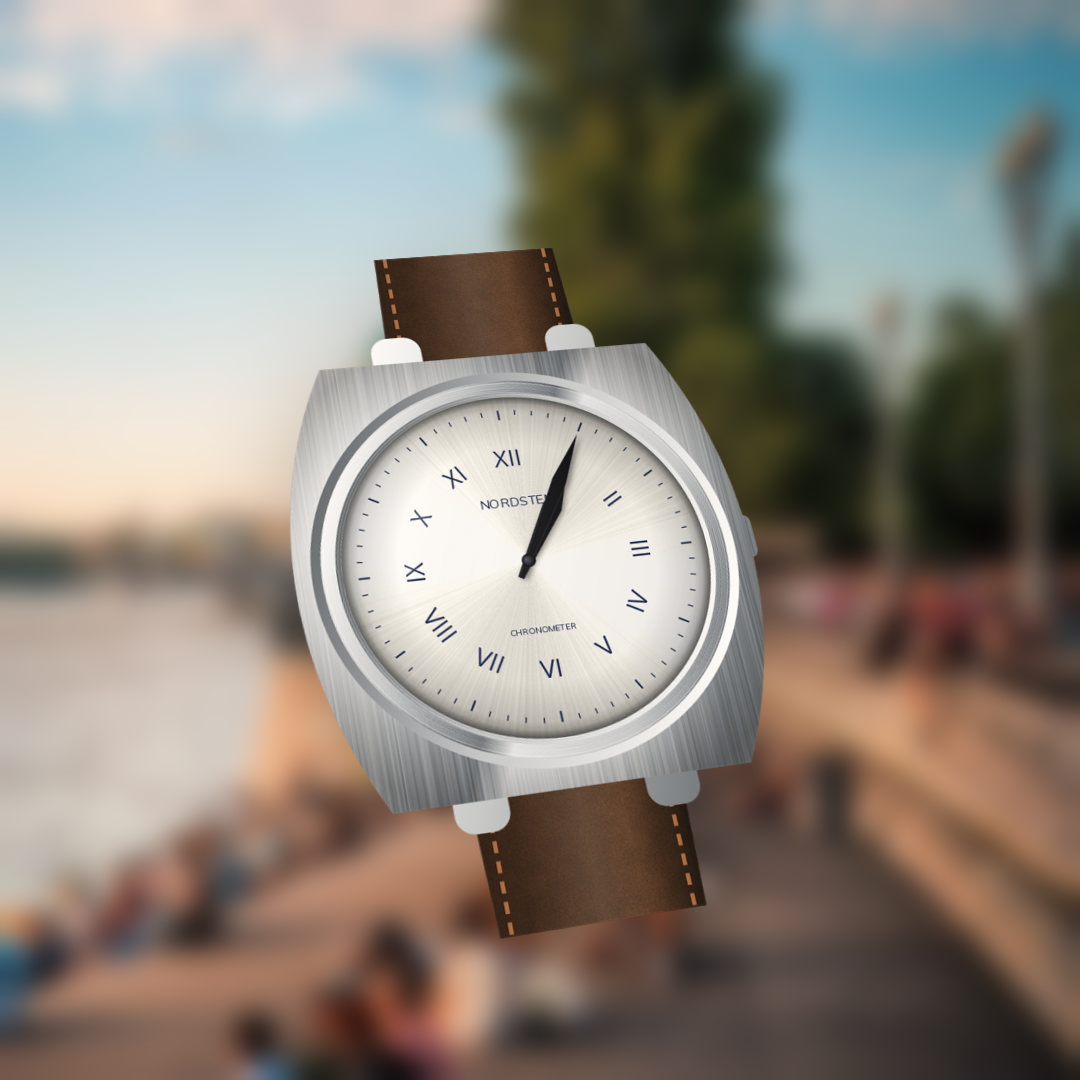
1,05
